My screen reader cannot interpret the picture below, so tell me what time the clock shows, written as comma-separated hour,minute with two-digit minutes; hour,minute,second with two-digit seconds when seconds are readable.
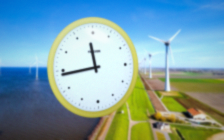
11,44
